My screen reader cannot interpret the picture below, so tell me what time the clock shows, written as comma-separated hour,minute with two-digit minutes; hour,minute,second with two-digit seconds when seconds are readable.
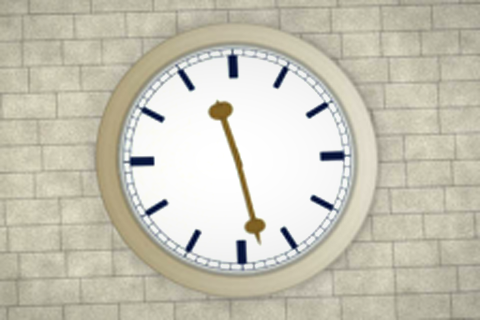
11,28
